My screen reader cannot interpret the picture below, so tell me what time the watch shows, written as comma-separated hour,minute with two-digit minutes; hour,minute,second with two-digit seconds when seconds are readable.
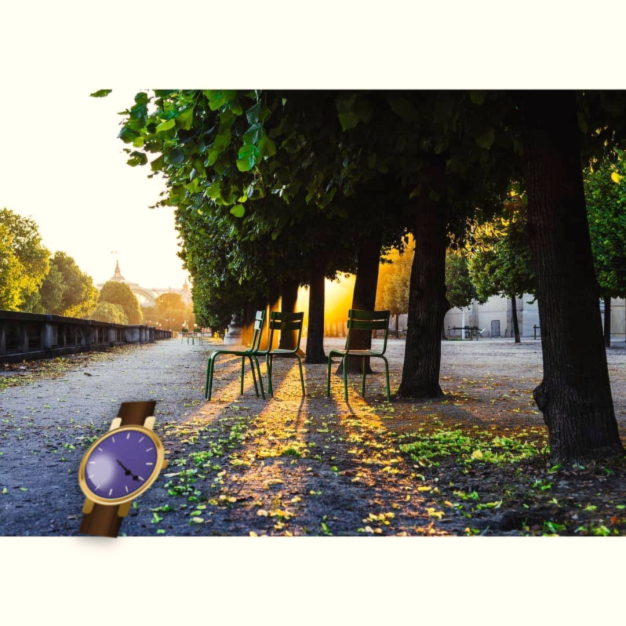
4,21
